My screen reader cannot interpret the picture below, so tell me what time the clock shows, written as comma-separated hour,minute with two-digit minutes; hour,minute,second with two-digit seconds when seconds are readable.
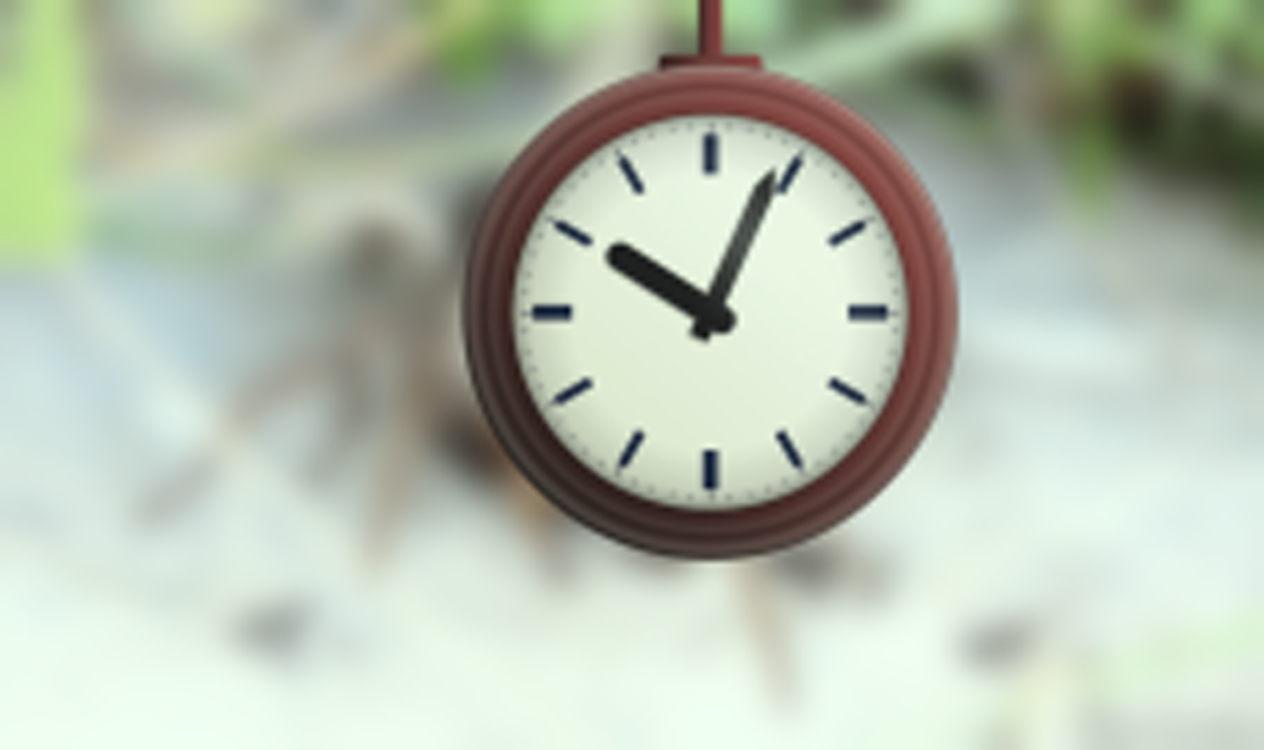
10,04
